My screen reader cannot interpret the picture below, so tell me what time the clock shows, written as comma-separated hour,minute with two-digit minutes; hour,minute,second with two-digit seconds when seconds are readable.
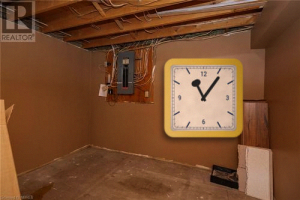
11,06
